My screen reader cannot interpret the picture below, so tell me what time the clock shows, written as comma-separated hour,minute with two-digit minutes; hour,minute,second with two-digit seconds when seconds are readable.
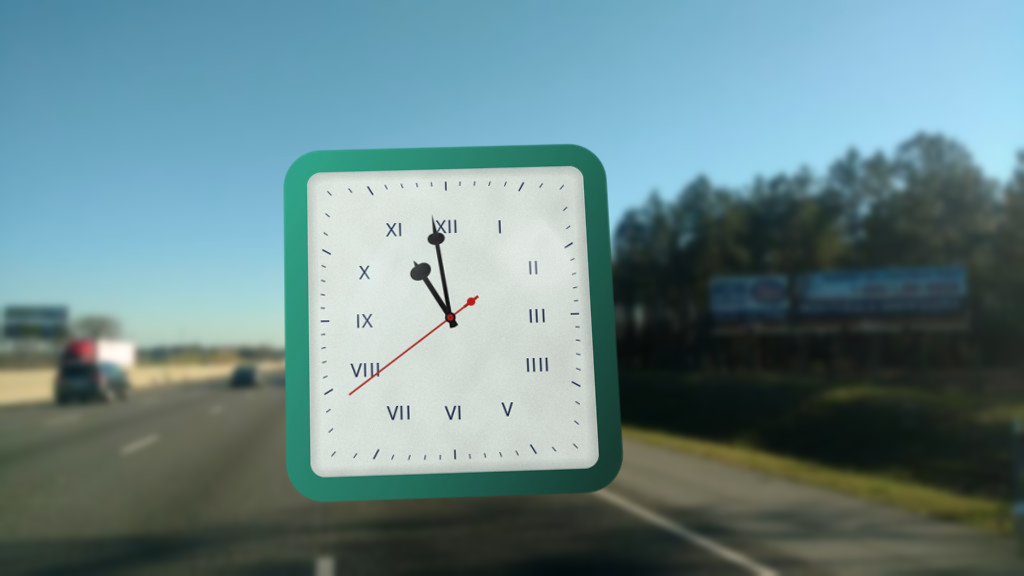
10,58,39
